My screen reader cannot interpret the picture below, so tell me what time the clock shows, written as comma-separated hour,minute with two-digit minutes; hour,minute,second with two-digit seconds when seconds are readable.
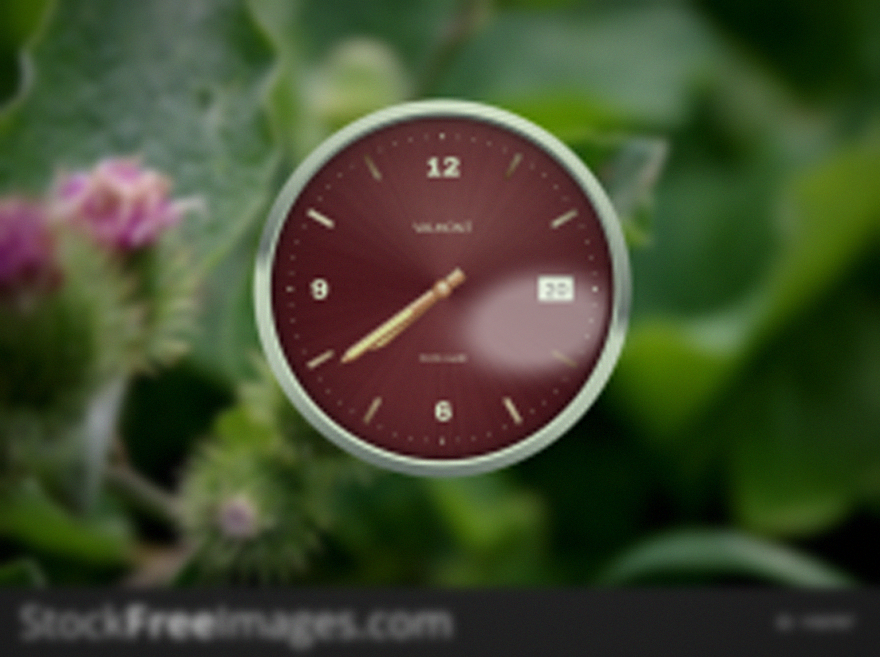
7,39
